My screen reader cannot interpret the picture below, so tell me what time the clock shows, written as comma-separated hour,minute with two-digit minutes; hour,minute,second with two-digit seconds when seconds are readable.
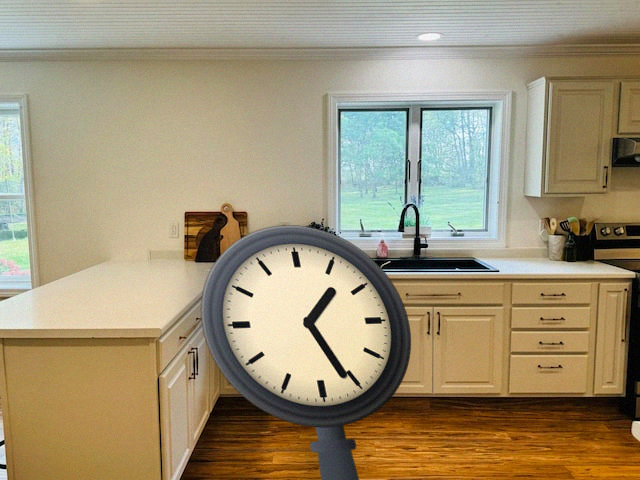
1,26
